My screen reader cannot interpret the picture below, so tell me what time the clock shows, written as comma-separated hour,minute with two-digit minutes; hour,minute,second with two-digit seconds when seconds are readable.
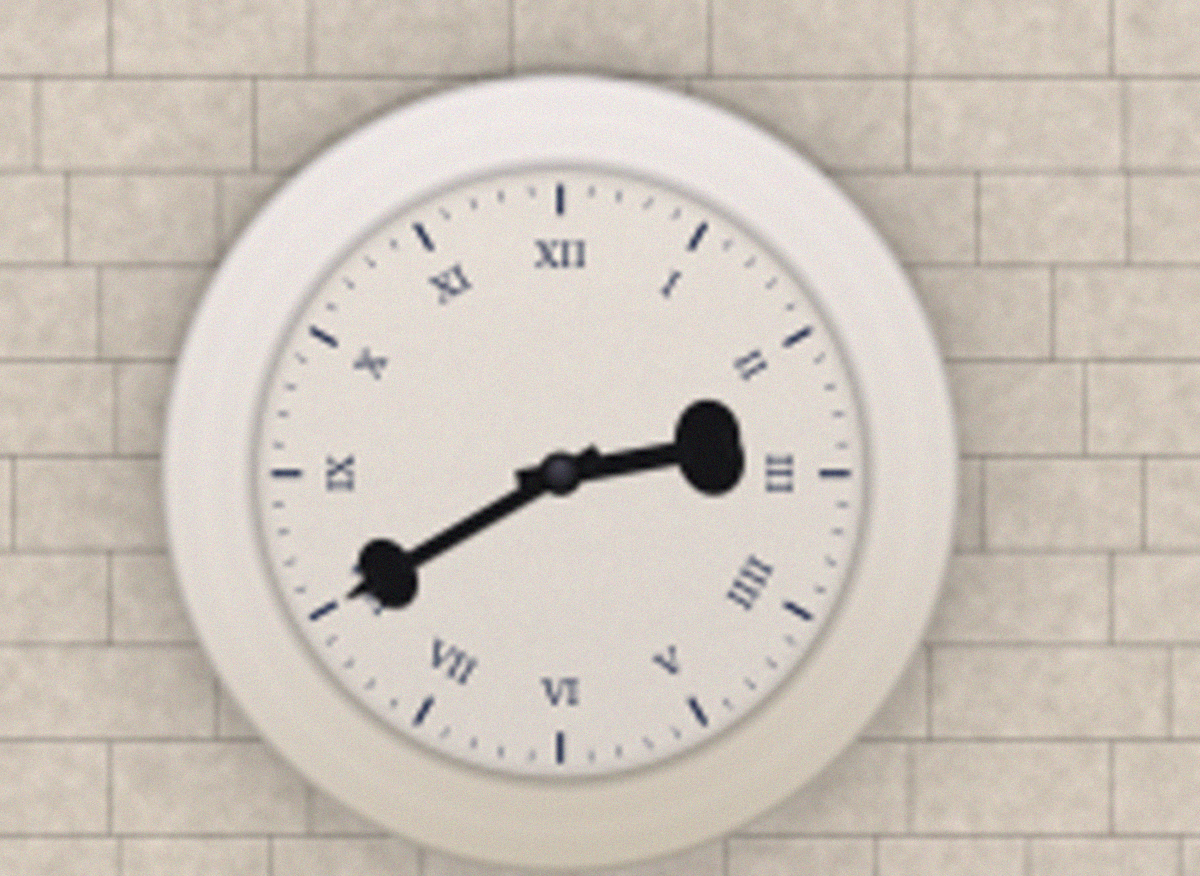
2,40
